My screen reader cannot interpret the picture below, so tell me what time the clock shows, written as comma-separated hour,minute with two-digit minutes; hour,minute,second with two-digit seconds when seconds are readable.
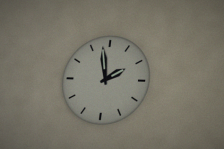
1,58
